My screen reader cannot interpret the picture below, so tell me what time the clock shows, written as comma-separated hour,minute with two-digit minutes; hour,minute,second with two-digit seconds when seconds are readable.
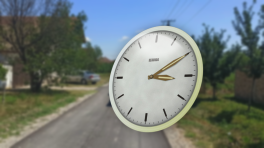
3,10
